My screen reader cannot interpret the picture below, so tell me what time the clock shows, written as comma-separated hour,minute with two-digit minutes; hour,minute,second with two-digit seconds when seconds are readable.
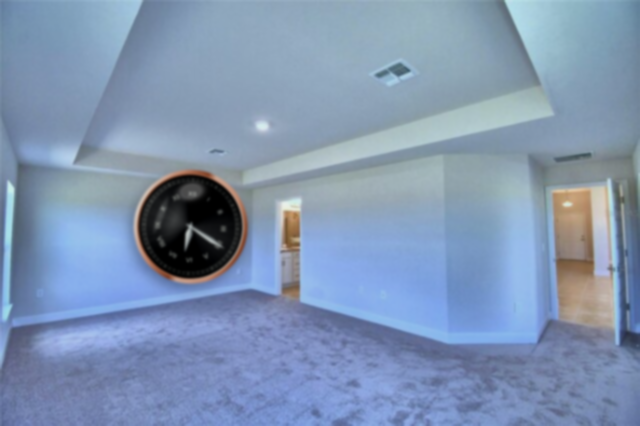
6,20
